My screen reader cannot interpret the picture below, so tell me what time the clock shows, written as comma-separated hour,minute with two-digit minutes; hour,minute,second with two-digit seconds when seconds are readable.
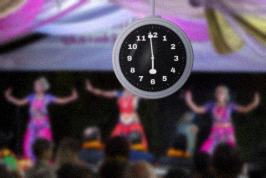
5,59
